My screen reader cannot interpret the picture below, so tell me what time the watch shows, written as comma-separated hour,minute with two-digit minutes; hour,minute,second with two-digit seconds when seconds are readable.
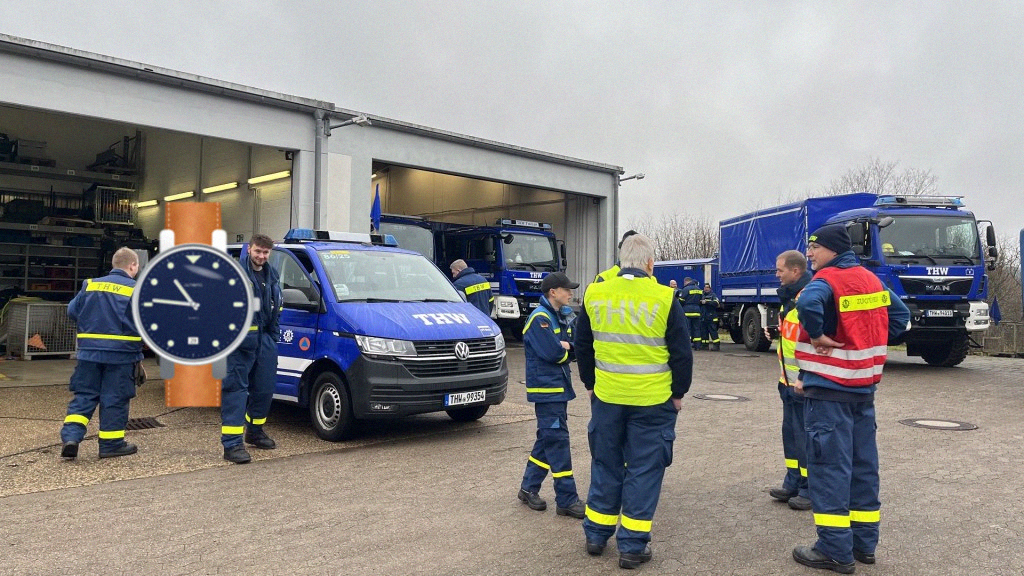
10,46
